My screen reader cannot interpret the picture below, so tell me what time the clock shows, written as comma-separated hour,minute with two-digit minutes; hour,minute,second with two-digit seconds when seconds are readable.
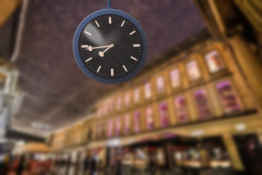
7,44
